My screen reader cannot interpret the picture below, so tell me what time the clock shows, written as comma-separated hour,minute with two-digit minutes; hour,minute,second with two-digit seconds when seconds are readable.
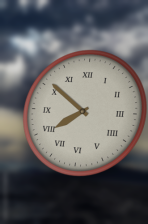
7,51
